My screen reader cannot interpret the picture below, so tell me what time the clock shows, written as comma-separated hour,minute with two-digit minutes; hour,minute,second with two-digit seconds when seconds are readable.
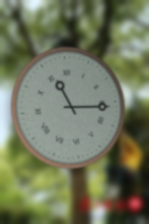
11,16
